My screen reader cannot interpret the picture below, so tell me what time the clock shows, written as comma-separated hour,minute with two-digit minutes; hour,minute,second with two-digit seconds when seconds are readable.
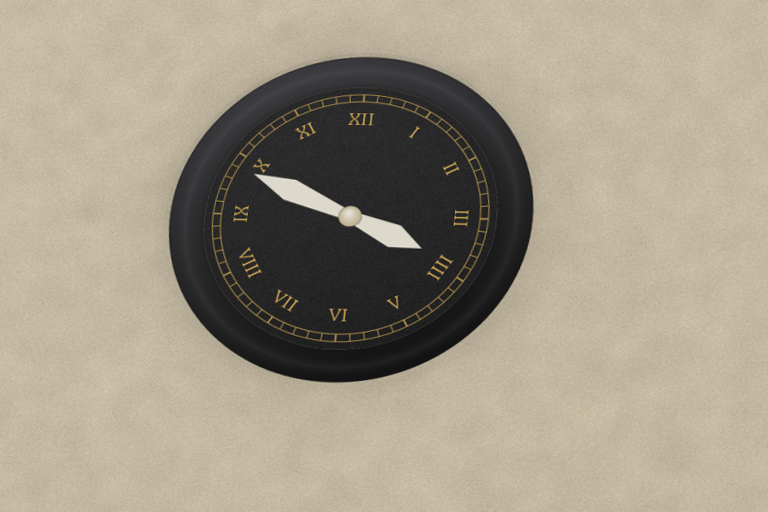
3,49
